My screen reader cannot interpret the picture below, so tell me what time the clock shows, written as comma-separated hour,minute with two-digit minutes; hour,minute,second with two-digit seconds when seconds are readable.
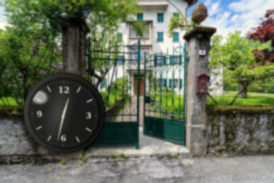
12,32
